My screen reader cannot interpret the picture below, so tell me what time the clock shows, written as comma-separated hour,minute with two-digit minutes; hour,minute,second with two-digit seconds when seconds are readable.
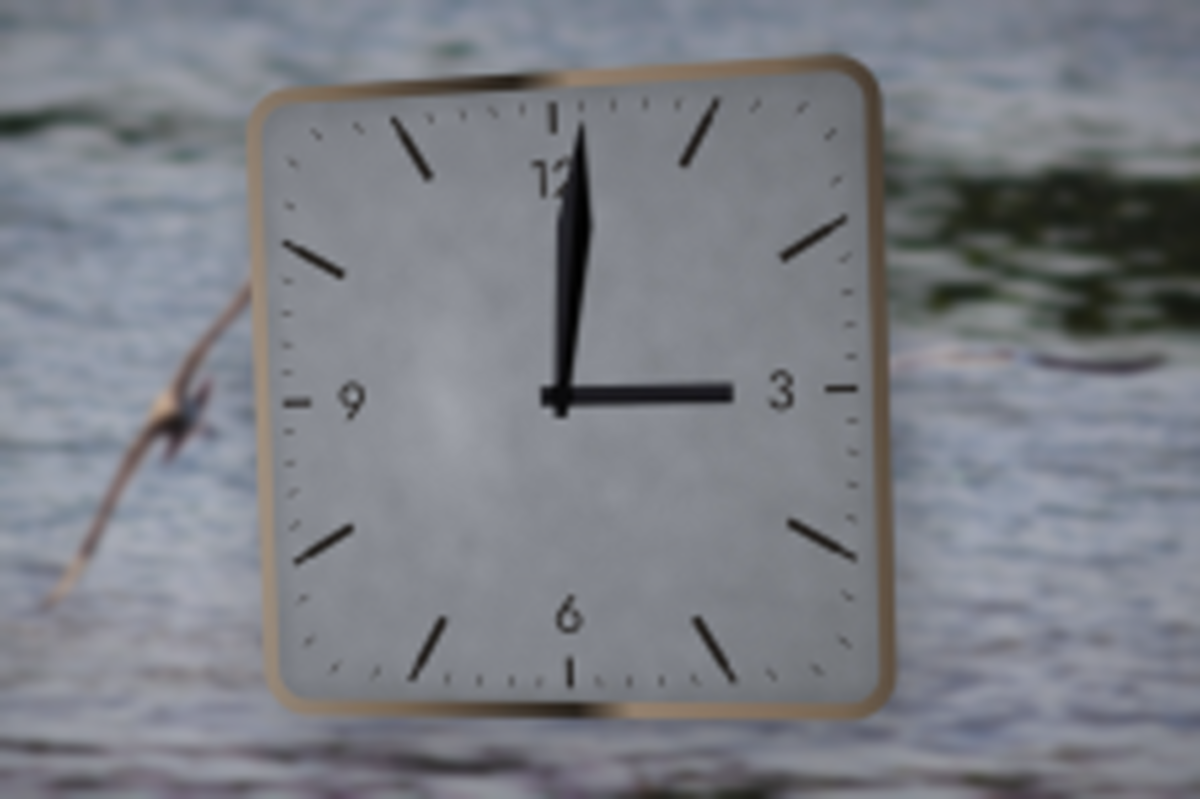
3,01
